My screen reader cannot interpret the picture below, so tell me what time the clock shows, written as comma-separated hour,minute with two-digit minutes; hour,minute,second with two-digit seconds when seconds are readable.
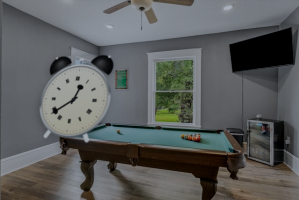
12,39
